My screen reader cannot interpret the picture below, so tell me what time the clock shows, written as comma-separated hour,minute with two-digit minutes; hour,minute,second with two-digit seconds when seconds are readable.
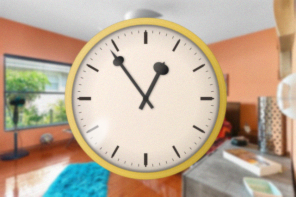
12,54
